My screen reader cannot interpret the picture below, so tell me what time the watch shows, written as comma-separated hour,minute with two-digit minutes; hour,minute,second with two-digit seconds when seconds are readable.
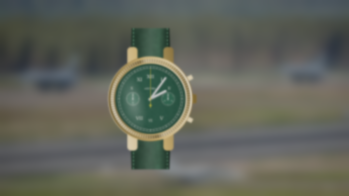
2,06
